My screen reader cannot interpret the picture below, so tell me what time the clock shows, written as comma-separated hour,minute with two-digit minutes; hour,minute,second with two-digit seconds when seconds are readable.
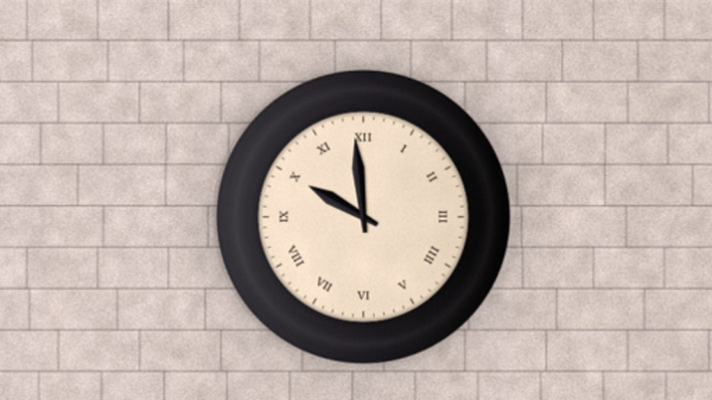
9,59
